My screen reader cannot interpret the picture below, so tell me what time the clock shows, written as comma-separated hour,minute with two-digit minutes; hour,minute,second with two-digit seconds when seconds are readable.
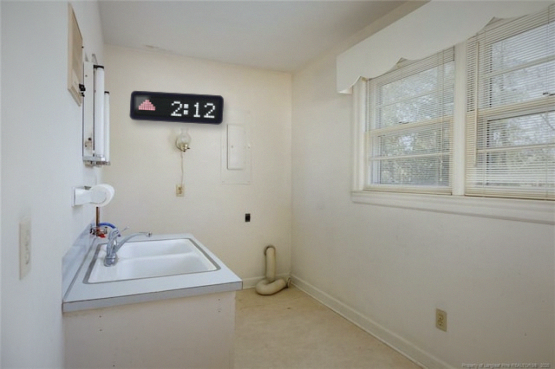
2,12
